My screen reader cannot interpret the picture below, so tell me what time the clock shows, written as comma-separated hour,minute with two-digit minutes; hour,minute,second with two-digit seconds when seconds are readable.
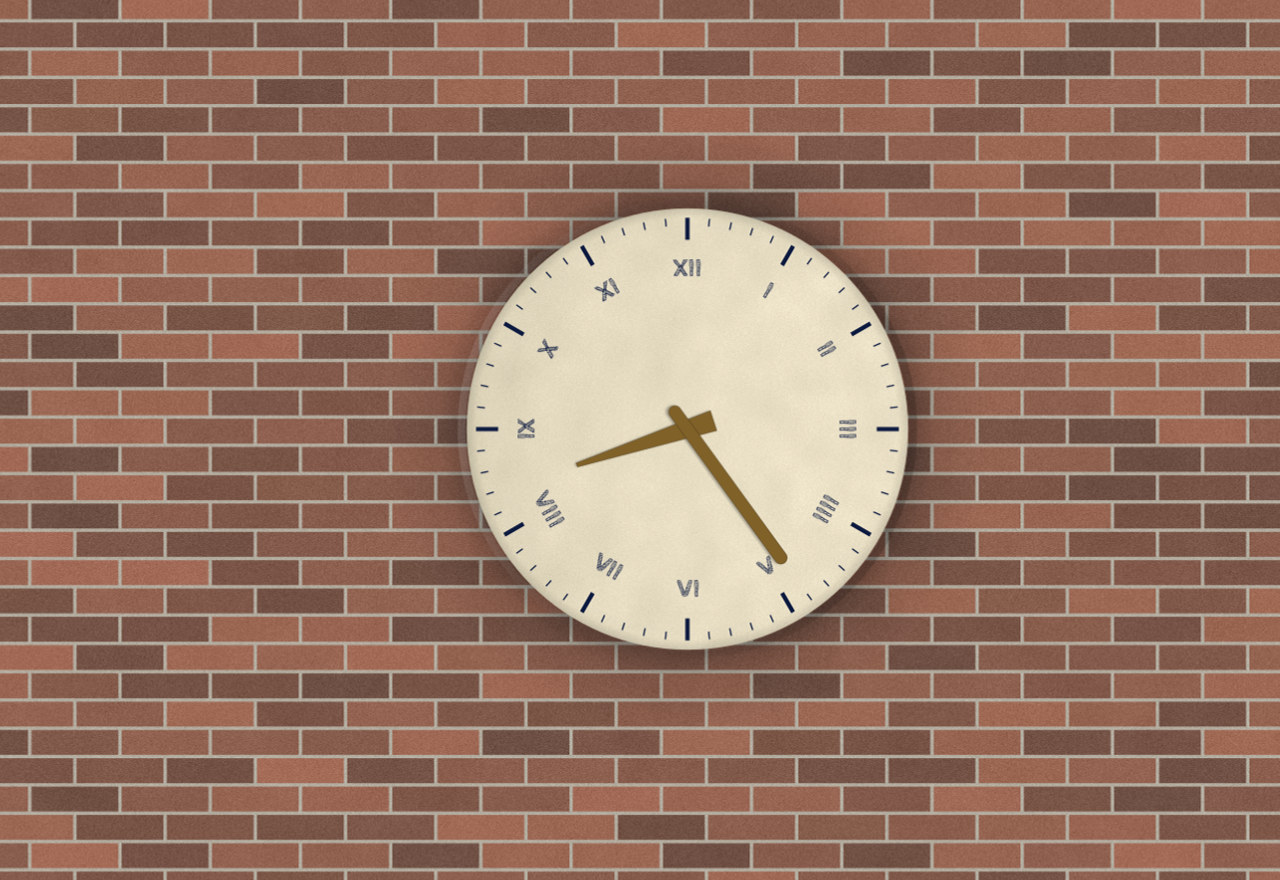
8,24
